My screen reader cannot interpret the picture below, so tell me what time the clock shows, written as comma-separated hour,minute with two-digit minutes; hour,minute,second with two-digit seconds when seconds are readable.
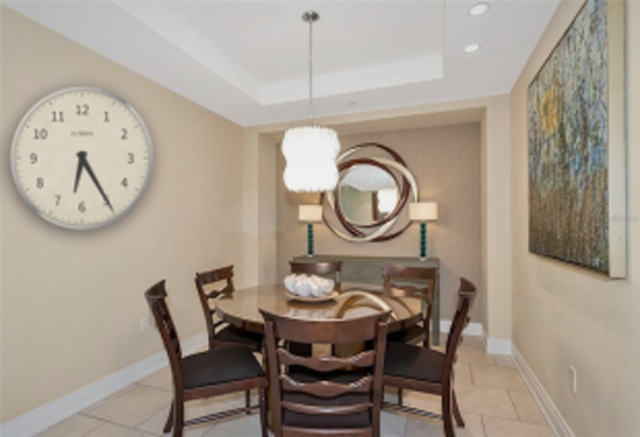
6,25
